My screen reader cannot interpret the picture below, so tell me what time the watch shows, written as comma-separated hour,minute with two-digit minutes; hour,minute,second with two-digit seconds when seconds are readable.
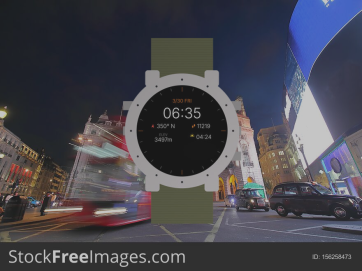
6,35
